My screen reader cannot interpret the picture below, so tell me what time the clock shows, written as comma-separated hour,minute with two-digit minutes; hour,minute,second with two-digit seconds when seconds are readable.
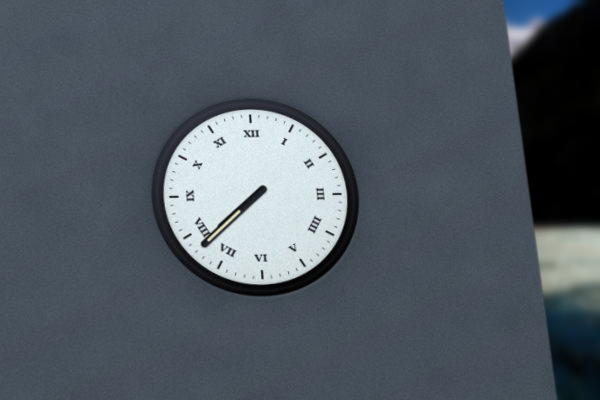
7,38
